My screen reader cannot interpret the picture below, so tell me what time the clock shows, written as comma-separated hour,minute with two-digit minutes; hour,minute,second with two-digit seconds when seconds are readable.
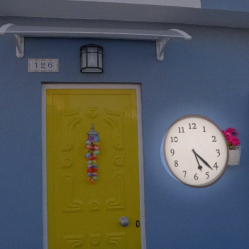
5,22
